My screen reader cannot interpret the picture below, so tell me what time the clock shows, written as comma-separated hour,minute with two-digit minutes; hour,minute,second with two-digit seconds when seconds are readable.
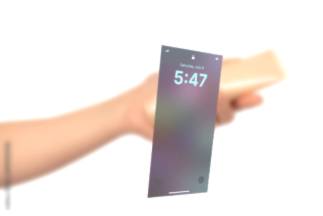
5,47
